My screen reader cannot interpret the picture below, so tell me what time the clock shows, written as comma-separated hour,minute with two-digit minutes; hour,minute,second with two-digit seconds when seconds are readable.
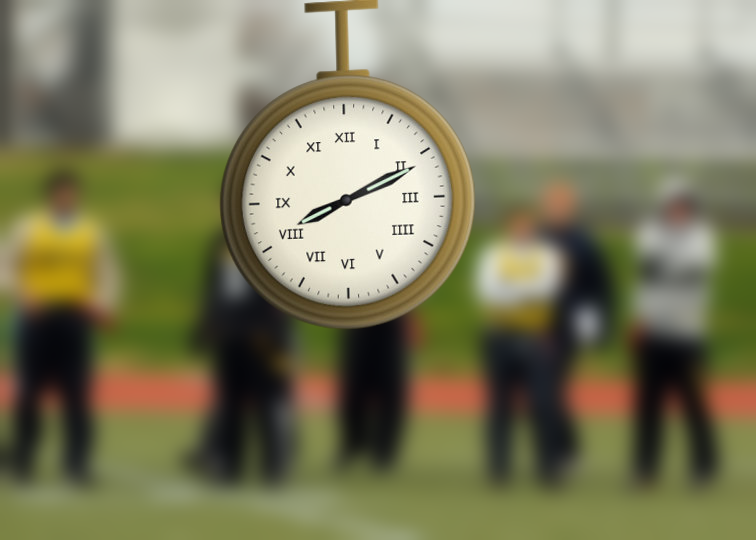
8,11
